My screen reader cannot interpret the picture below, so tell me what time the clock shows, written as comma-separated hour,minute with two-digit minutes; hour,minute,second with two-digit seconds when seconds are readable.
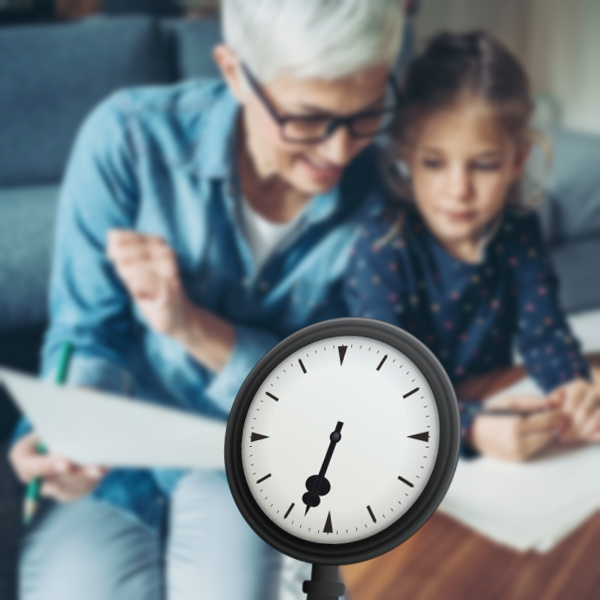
6,33
